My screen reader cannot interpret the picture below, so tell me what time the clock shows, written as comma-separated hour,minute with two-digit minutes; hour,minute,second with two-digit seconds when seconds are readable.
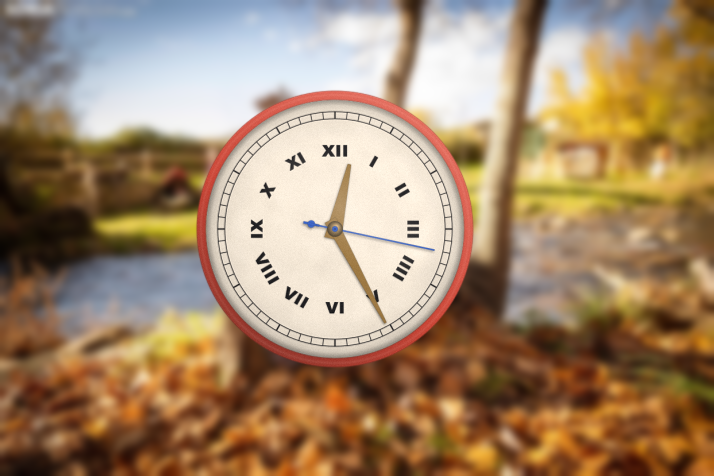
12,25,17
